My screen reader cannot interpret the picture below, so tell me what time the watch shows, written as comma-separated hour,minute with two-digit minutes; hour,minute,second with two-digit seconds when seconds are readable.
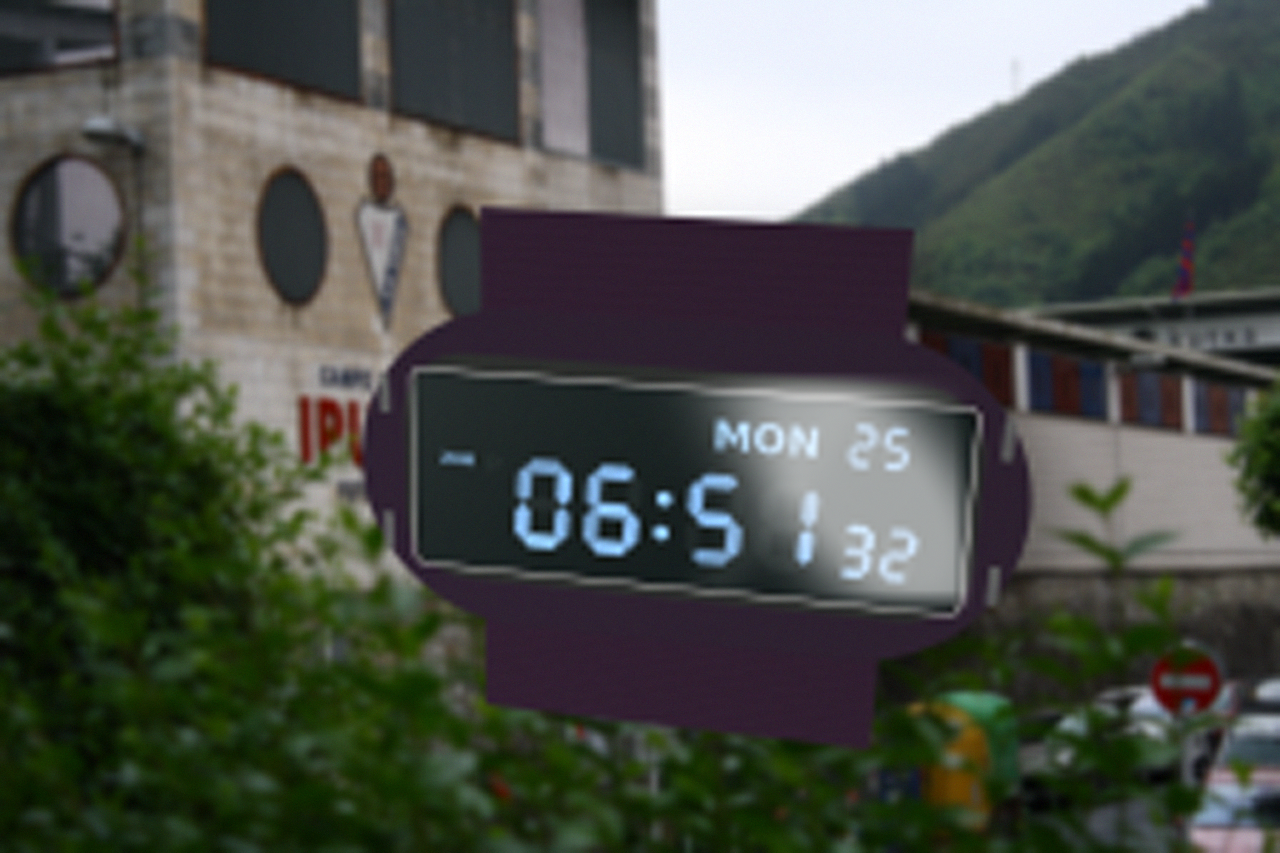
6,51,32
